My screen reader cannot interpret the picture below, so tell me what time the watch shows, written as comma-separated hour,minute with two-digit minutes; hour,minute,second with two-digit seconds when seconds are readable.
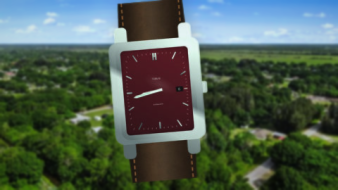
8,43
